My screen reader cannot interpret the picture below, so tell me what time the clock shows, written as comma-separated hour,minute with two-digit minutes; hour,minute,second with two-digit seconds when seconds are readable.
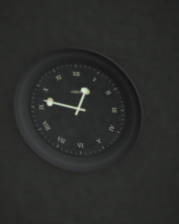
12,47
